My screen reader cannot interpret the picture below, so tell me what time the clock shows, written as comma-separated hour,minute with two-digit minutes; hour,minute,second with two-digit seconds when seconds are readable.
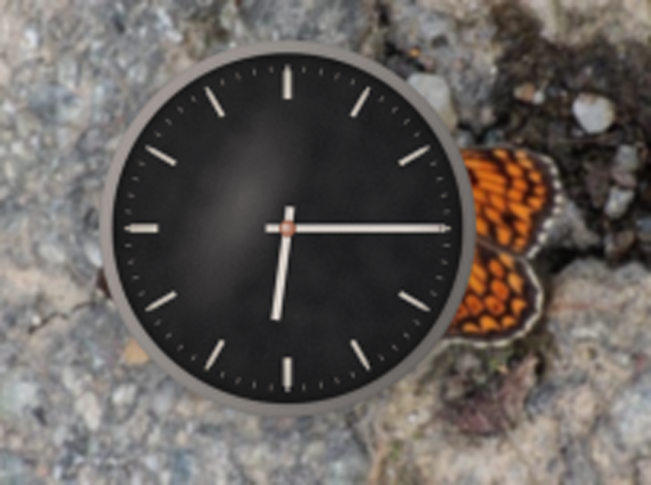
6,15
